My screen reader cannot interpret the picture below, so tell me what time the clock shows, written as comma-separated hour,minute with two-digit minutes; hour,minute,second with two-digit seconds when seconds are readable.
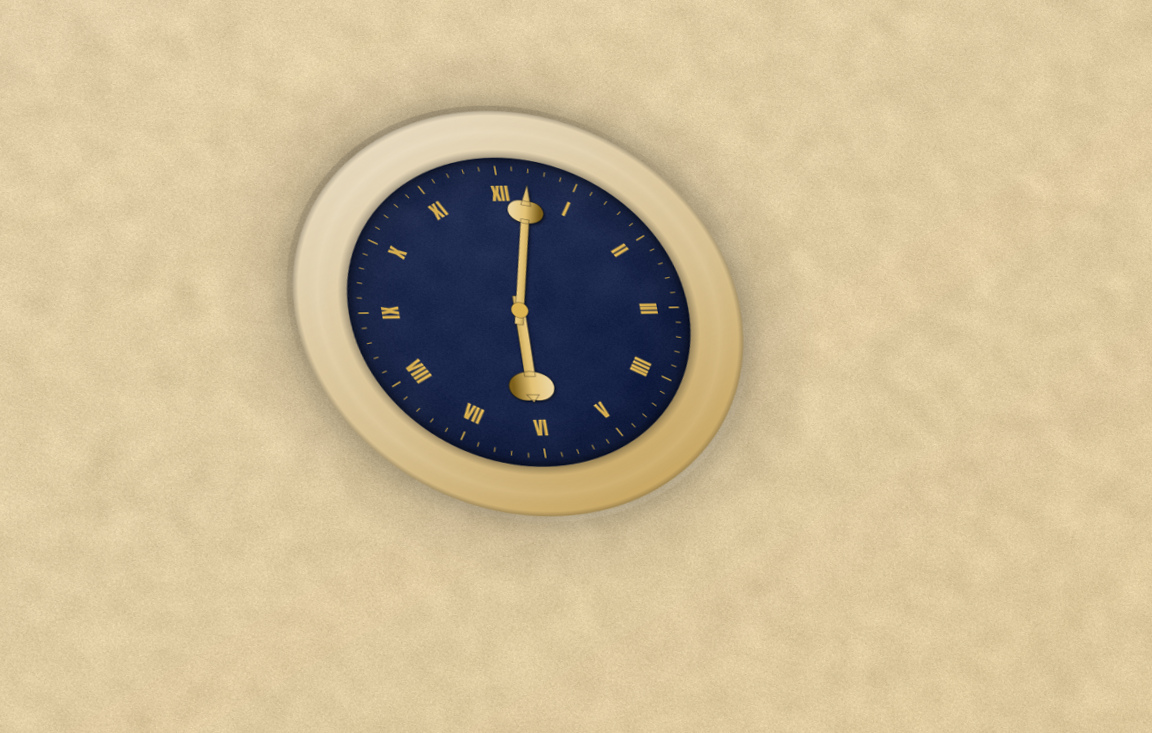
6,02
